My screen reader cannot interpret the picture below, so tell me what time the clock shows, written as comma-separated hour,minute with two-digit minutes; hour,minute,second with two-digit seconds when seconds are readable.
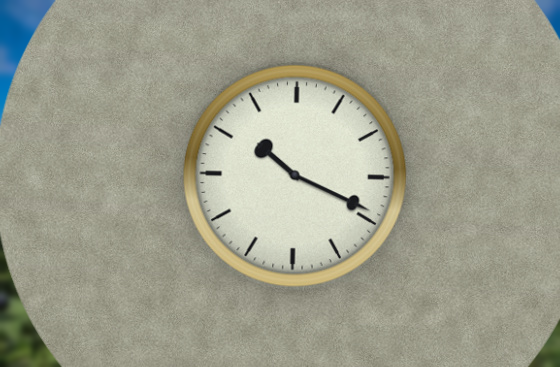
10,19
